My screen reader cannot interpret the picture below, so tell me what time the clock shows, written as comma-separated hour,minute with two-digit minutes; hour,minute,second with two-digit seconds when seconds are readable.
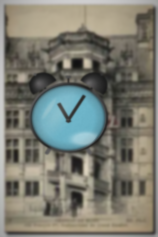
11,05
